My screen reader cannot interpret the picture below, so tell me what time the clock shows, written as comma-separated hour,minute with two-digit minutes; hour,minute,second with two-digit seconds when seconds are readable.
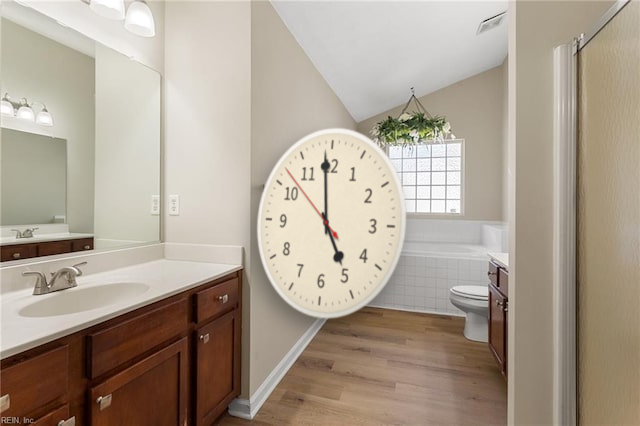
4,58,52
